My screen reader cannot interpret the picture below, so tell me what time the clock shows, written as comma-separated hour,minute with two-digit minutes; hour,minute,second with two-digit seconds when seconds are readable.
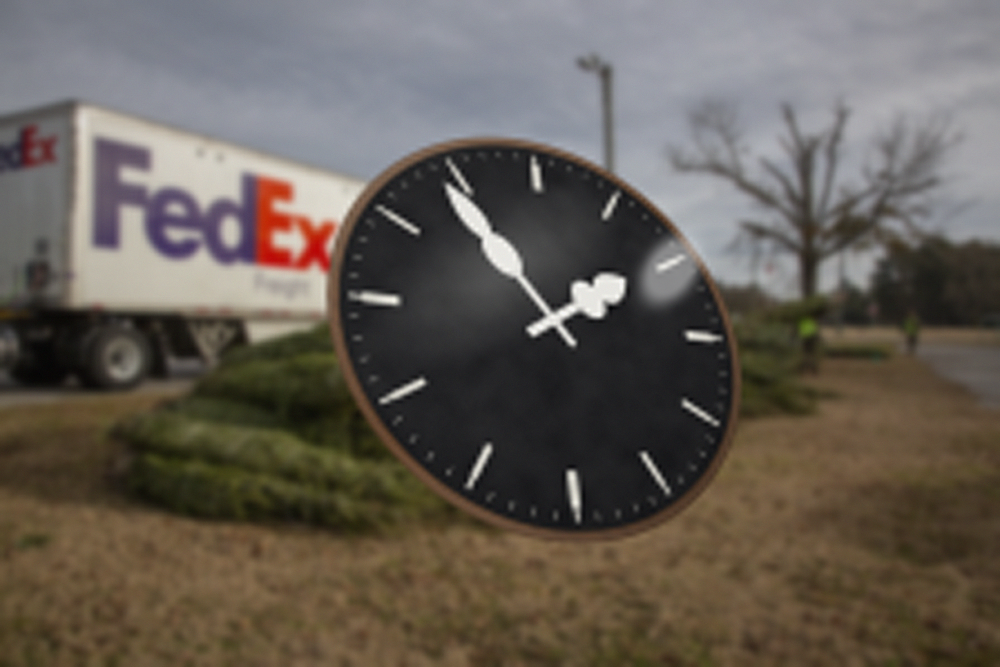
1,54
